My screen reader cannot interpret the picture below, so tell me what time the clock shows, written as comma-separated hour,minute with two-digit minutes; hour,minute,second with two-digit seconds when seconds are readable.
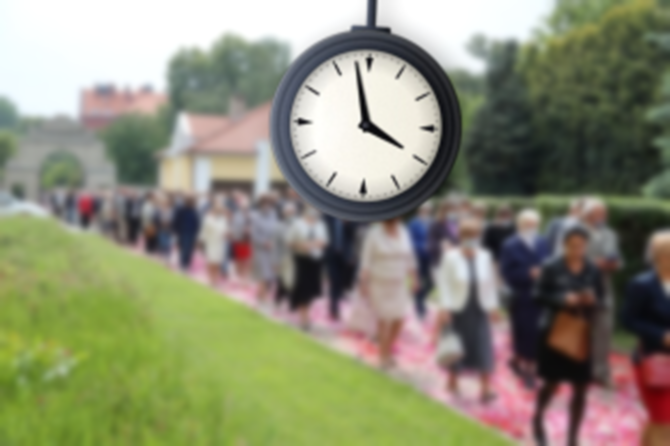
3,58
